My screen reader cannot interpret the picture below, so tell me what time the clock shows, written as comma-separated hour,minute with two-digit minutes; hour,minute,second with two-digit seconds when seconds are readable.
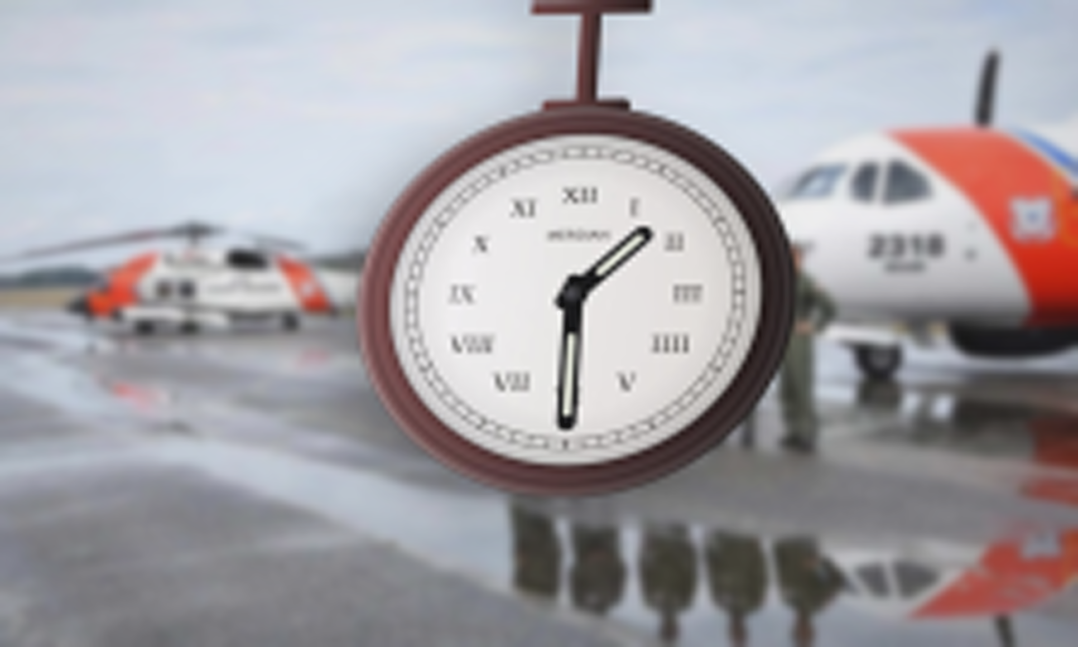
1,30
